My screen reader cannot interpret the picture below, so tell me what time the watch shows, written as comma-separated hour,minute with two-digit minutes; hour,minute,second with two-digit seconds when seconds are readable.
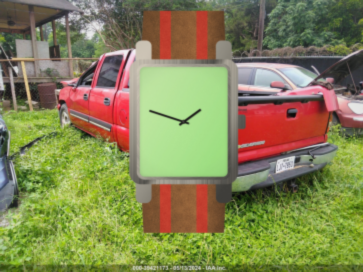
1,48
